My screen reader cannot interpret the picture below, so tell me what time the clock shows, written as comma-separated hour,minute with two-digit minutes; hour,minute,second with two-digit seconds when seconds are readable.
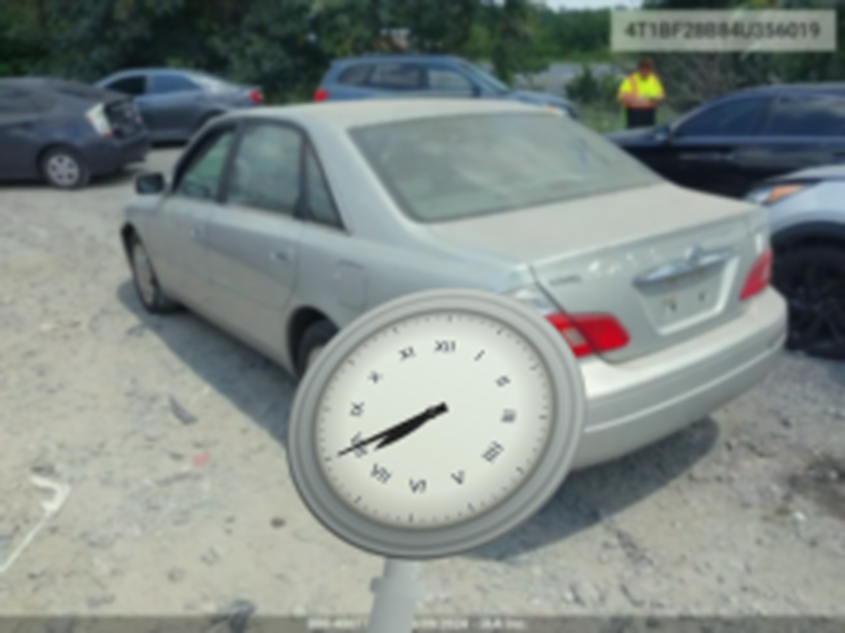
7,40
